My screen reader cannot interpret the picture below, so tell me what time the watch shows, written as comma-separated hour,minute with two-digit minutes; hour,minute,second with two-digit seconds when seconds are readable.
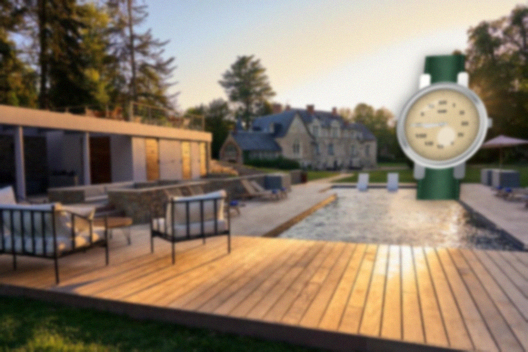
8,45
